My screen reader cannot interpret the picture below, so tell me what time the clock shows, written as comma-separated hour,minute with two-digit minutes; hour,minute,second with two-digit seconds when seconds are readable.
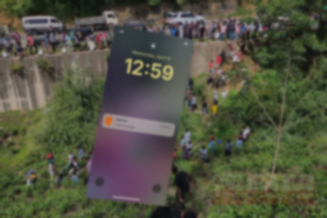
12,59
